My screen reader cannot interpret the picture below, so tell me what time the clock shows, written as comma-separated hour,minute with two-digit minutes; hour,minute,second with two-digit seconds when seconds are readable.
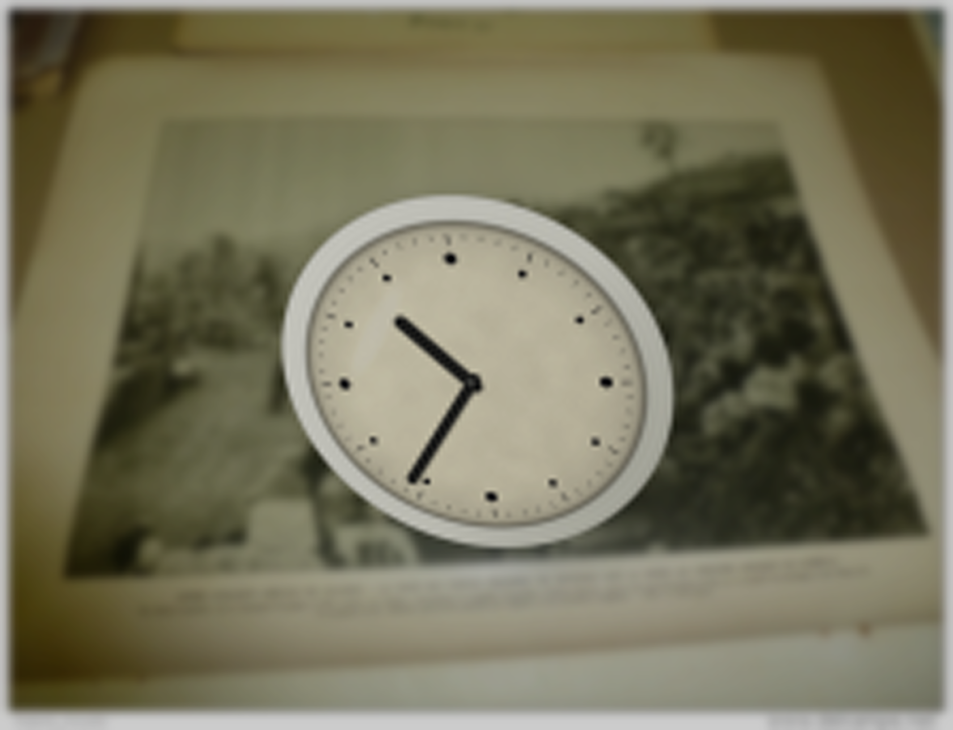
10,36
